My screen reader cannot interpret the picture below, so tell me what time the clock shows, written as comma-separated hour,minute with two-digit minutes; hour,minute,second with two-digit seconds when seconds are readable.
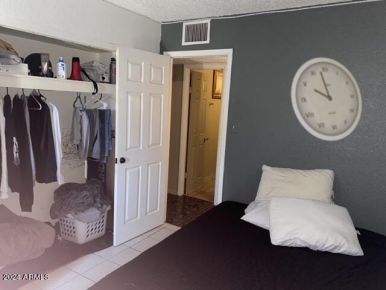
9,58
